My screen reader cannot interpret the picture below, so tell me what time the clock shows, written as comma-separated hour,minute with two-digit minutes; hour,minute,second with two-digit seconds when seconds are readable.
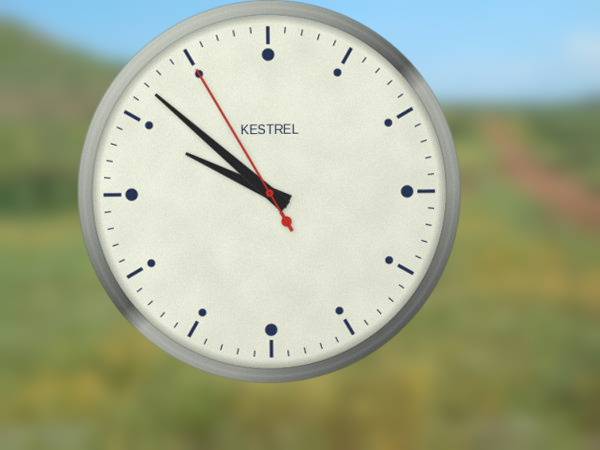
9,51,55
